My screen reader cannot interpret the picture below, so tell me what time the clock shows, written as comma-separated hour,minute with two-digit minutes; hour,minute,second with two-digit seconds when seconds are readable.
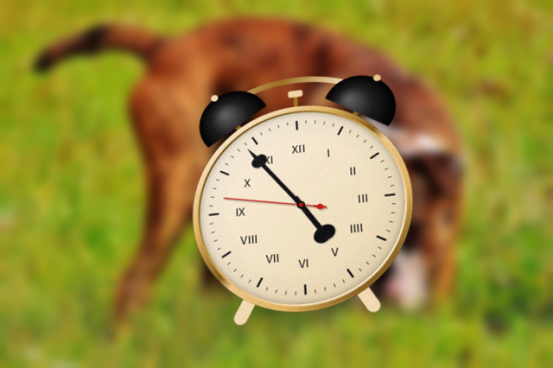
4,53,47
